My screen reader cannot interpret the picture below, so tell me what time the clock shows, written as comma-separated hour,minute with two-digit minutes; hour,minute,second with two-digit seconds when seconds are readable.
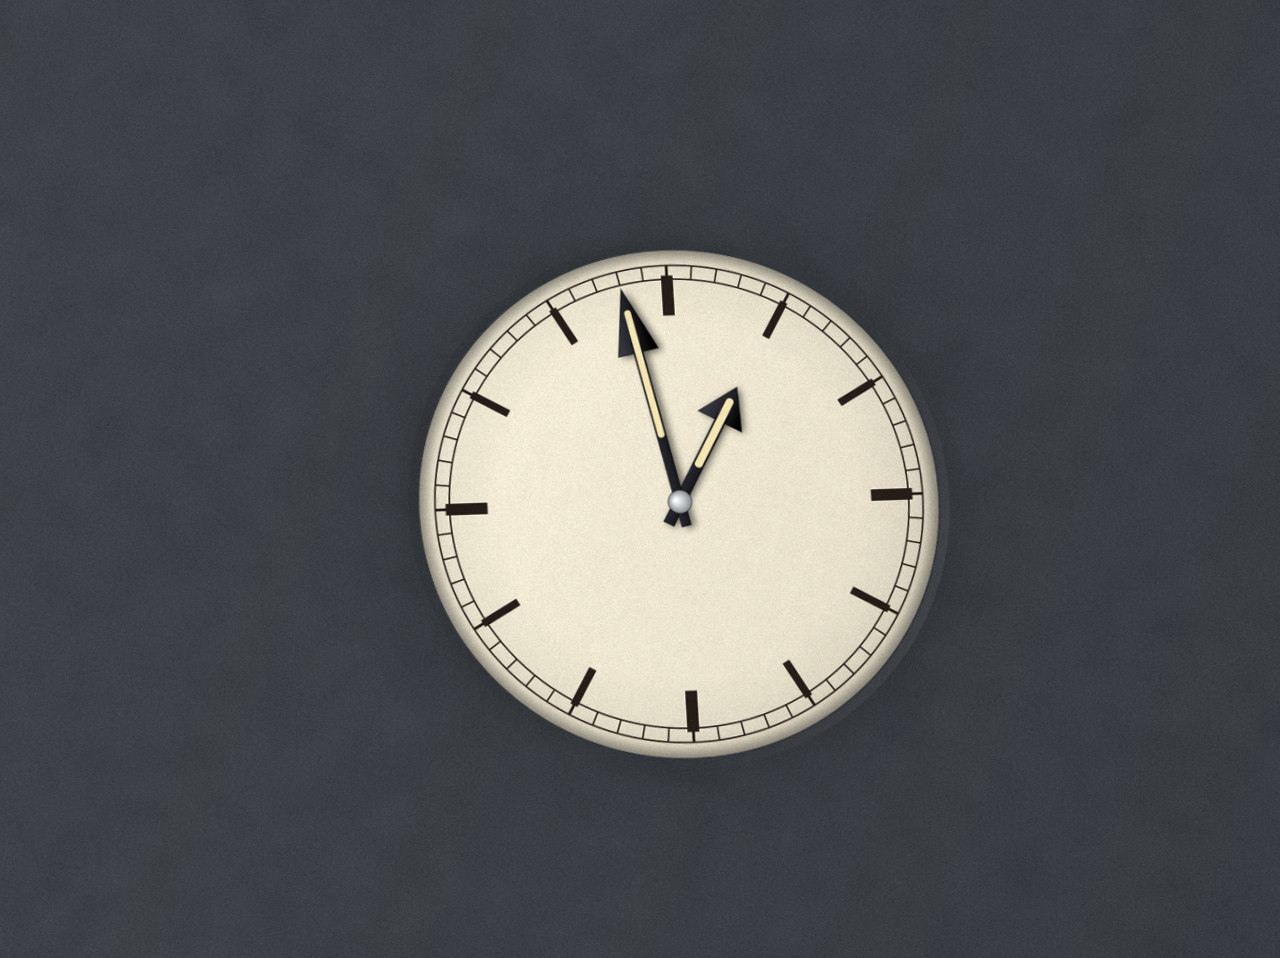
12,58
